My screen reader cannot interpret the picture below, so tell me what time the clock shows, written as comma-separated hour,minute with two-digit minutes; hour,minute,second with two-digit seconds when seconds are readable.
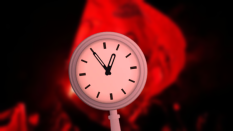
12,55
